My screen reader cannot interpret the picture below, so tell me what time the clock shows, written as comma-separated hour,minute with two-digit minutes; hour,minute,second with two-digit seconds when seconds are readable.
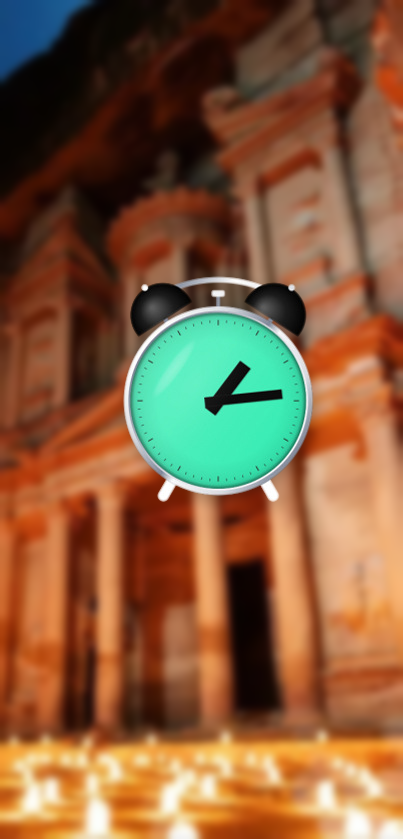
1,14
